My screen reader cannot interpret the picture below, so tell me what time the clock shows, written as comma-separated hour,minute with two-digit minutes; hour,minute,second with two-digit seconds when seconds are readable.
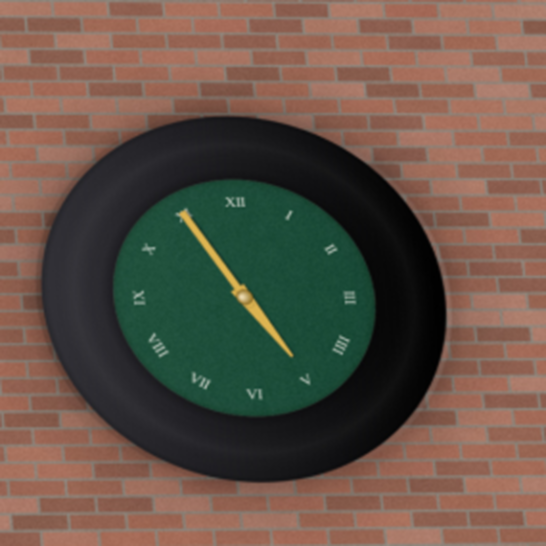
4,55
